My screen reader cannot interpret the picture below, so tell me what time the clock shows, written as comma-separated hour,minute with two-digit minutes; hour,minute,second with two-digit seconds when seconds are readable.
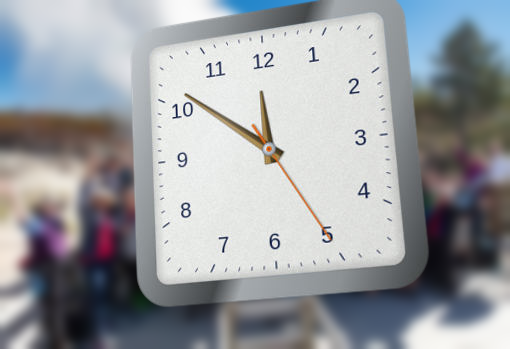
11,51,25
